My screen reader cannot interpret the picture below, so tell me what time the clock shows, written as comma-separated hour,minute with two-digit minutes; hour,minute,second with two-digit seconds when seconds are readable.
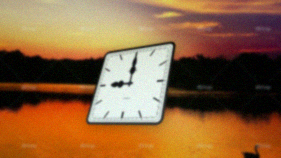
9,00
